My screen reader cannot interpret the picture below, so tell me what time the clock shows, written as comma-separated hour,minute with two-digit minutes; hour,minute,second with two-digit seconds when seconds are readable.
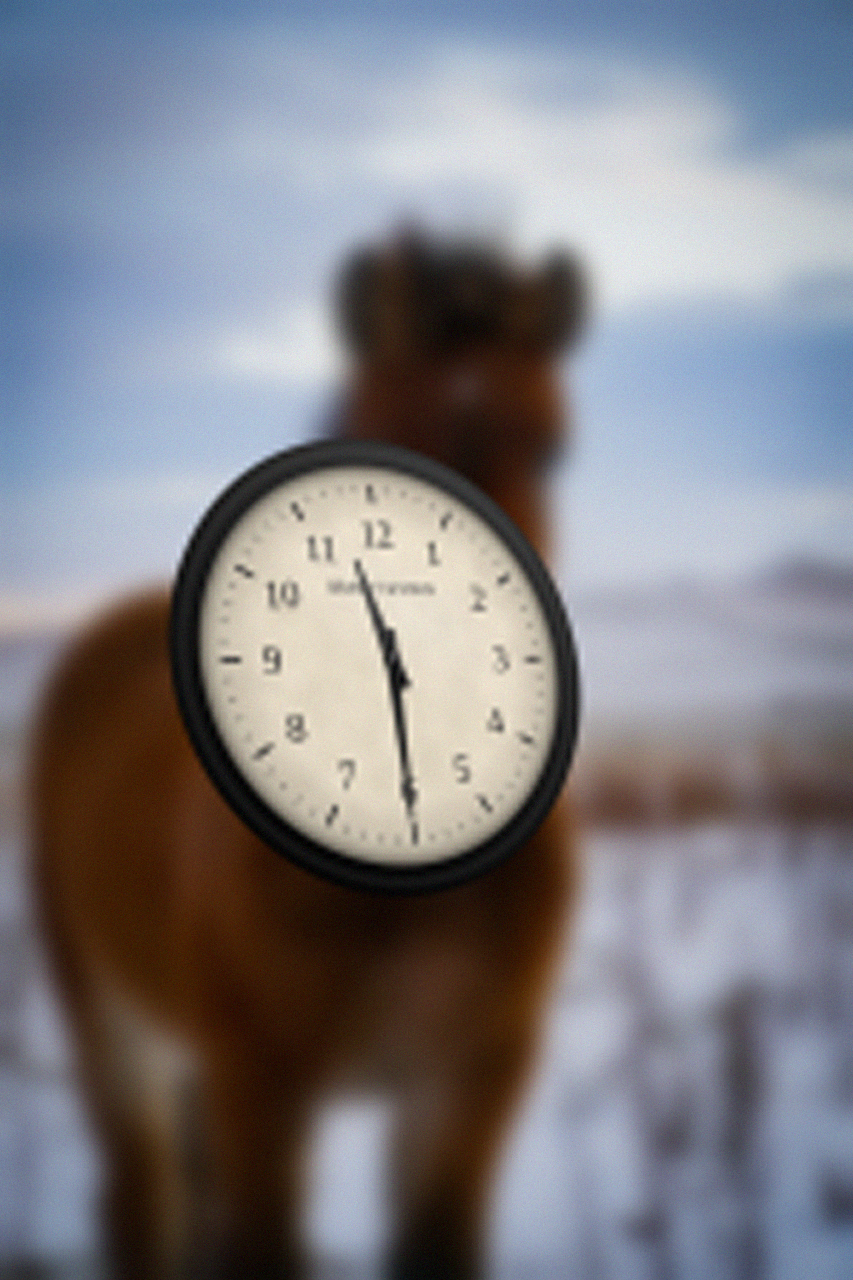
11,30
